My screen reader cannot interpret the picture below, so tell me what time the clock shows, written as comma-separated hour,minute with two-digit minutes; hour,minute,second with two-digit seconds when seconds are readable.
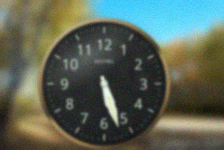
5,27
